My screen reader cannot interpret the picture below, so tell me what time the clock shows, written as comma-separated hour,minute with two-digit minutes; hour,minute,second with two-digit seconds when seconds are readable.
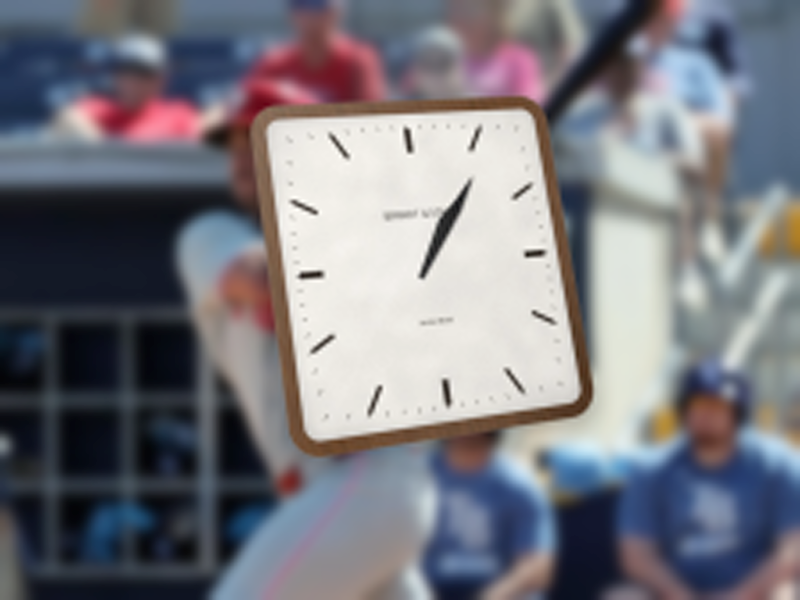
1,06
